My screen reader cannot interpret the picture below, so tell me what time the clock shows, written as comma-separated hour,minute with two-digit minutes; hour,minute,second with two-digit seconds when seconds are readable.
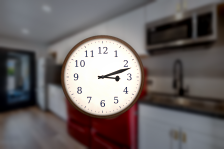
3,12
